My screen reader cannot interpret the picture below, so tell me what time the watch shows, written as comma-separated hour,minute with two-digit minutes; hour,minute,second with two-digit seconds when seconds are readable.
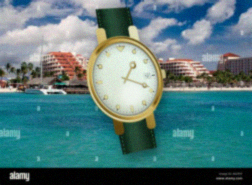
1,19
